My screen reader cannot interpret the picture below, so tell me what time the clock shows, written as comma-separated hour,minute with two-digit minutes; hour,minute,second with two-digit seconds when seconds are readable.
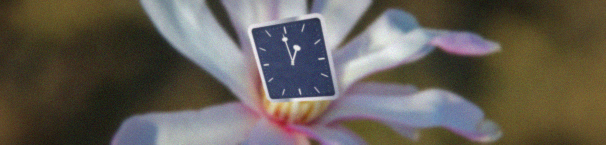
12,59
